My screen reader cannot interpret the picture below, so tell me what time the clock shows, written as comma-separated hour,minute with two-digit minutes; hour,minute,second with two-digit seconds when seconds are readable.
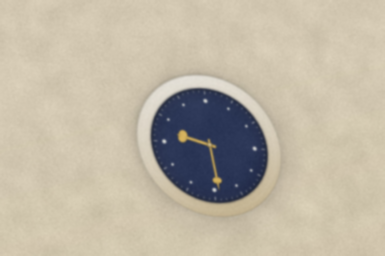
9,29
